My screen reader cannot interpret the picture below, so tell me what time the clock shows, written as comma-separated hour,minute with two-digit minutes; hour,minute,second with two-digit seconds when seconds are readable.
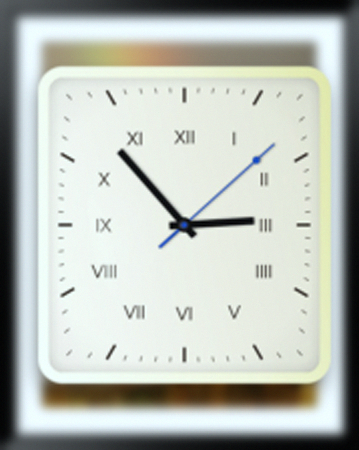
2,53,08
